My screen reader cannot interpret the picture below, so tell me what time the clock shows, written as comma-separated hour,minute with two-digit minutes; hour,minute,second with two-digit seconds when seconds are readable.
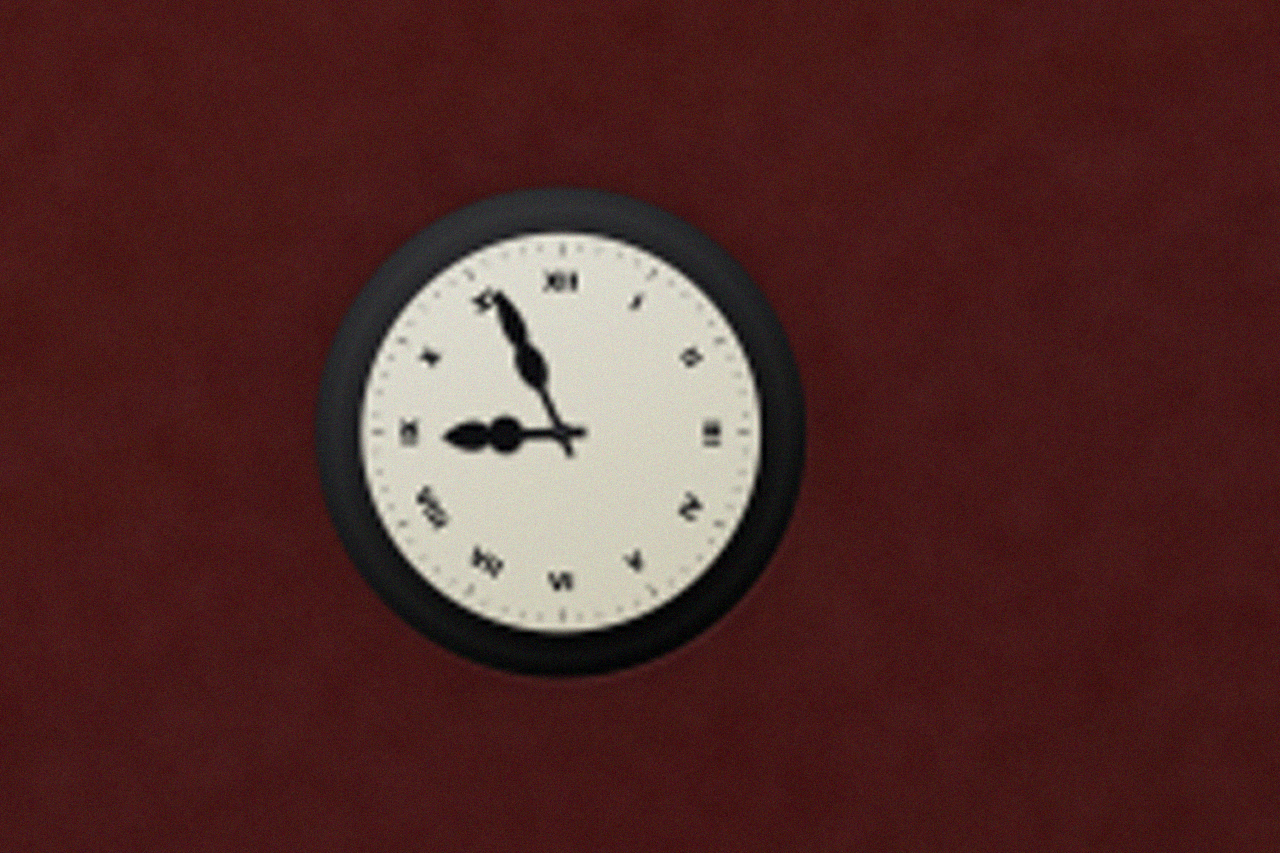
8,56
